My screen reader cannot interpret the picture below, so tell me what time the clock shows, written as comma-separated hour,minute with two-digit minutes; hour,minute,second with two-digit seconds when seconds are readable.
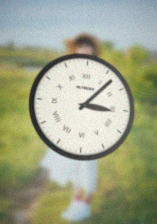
3,07
